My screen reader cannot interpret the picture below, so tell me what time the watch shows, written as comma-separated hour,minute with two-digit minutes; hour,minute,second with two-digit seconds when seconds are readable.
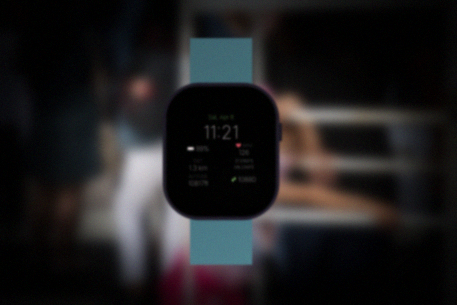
11,21
